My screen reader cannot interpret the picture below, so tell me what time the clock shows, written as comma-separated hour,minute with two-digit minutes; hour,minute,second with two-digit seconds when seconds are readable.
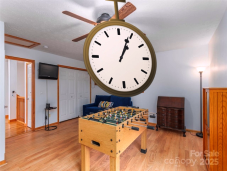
1,04
